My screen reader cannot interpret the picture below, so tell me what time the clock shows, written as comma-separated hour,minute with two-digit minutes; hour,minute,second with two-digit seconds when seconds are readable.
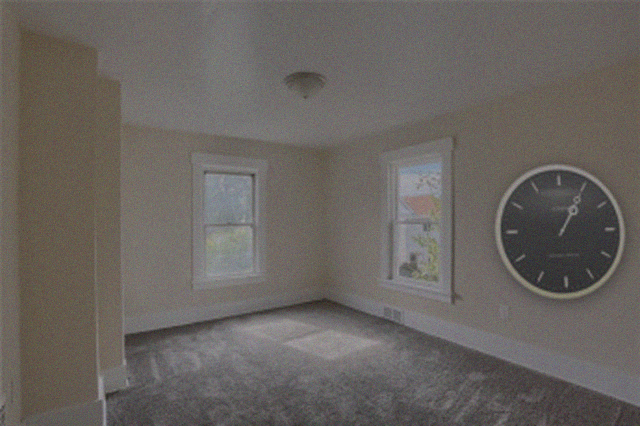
1,05
